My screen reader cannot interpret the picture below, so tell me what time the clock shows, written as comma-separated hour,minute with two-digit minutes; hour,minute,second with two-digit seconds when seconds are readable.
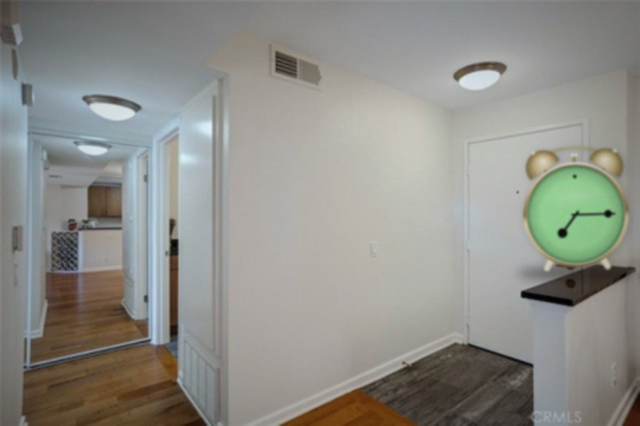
7,15
